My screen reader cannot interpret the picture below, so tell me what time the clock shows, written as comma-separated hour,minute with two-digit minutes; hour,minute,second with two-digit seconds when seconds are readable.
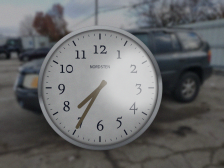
7,35
